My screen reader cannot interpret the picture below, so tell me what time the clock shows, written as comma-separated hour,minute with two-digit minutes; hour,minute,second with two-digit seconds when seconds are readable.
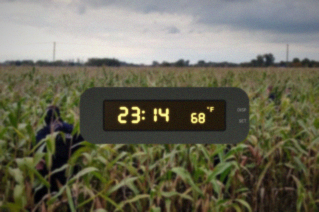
23,14
